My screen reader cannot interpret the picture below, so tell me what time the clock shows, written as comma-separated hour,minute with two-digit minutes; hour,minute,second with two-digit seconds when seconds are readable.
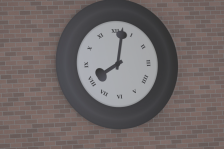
8,02
